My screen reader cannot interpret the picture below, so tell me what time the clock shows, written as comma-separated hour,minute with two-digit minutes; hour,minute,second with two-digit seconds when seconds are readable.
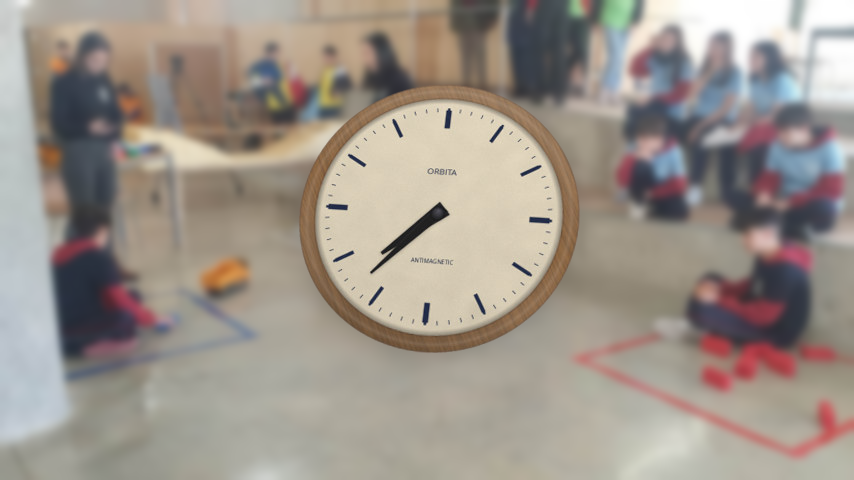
7,37
